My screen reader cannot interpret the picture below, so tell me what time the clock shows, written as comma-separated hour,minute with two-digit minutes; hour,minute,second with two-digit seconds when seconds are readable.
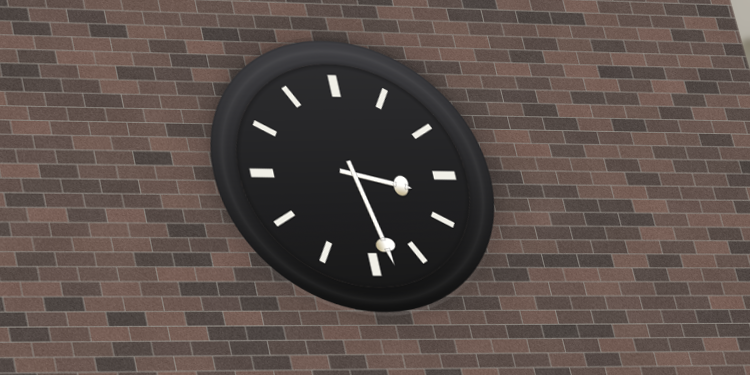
3,28
